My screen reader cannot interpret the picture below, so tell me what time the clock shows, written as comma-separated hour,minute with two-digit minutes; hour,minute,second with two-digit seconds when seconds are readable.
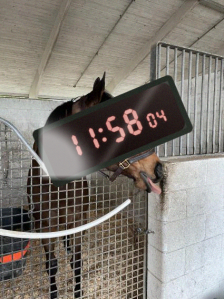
11,58,04
